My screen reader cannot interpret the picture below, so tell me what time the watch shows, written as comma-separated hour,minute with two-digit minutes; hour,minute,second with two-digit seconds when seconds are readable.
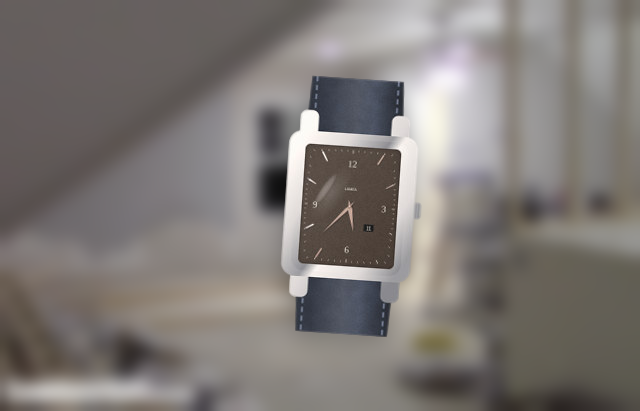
5,37
